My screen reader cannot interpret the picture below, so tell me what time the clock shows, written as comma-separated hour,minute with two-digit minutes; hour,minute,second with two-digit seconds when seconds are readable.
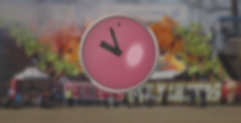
9,57
